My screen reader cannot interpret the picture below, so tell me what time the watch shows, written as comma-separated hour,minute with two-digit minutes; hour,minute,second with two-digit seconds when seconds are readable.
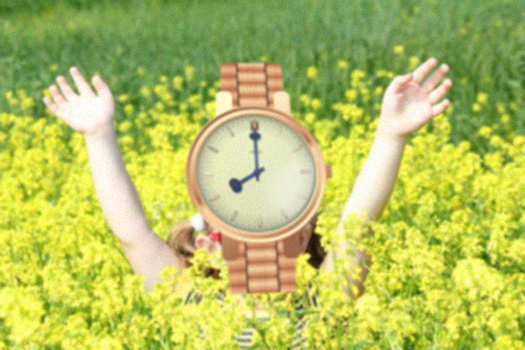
8,00
